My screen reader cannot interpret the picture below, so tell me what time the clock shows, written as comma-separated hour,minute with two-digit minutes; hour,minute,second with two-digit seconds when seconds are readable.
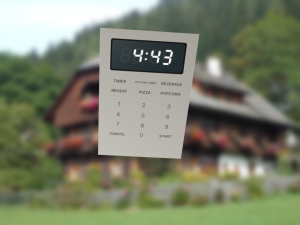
4,43
